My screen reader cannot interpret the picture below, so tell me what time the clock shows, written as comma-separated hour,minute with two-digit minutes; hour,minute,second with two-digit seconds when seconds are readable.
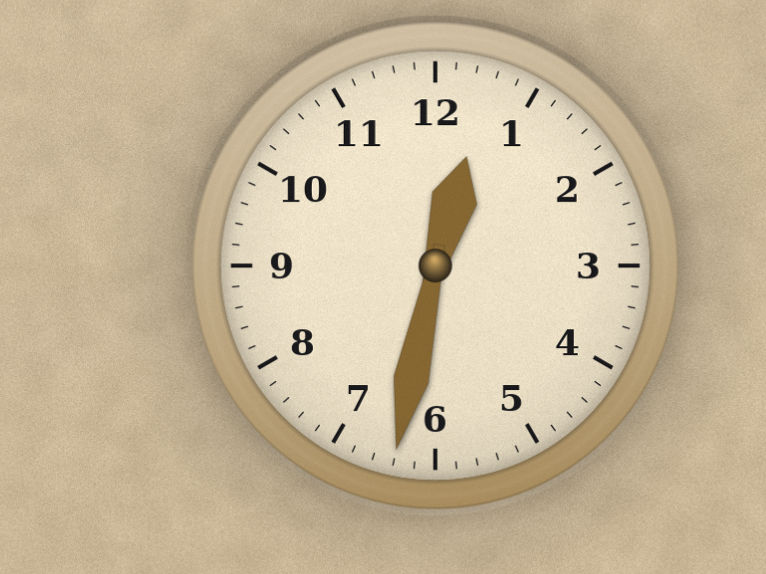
12,32
